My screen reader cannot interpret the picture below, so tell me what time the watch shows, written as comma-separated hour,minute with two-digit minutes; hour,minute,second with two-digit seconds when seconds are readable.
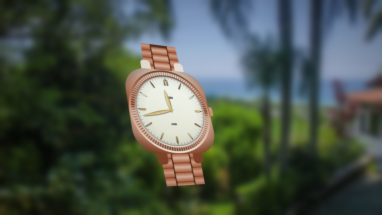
11,43
